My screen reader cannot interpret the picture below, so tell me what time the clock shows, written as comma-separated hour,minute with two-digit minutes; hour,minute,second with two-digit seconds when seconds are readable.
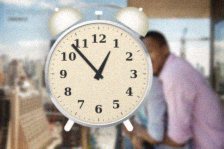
12,53
